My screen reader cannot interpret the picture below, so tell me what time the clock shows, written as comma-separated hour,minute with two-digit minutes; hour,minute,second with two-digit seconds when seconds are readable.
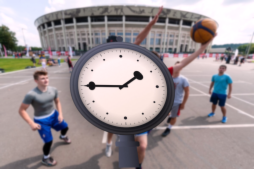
1,45
